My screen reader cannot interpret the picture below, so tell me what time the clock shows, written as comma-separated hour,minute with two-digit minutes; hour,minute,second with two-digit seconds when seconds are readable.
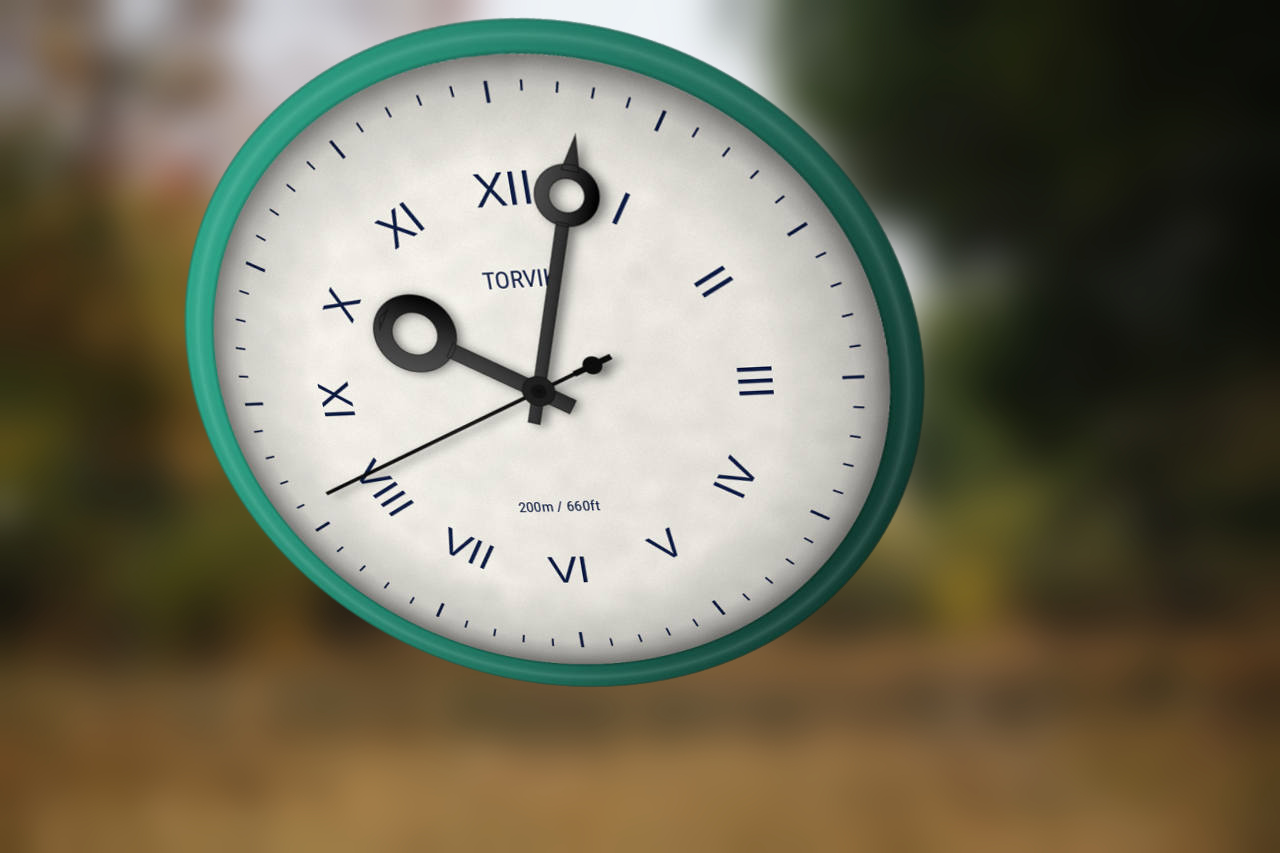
10,02,41
